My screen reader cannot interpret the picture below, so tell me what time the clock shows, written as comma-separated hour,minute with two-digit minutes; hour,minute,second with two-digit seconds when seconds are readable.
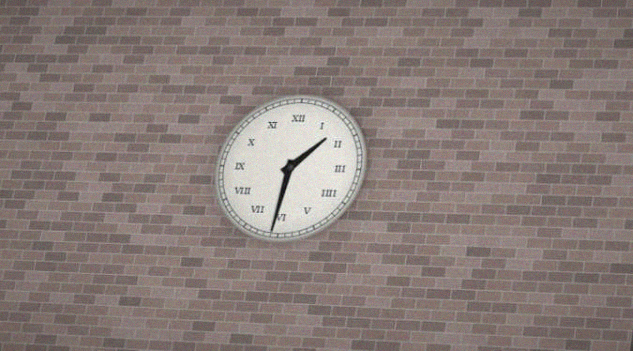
1,31
